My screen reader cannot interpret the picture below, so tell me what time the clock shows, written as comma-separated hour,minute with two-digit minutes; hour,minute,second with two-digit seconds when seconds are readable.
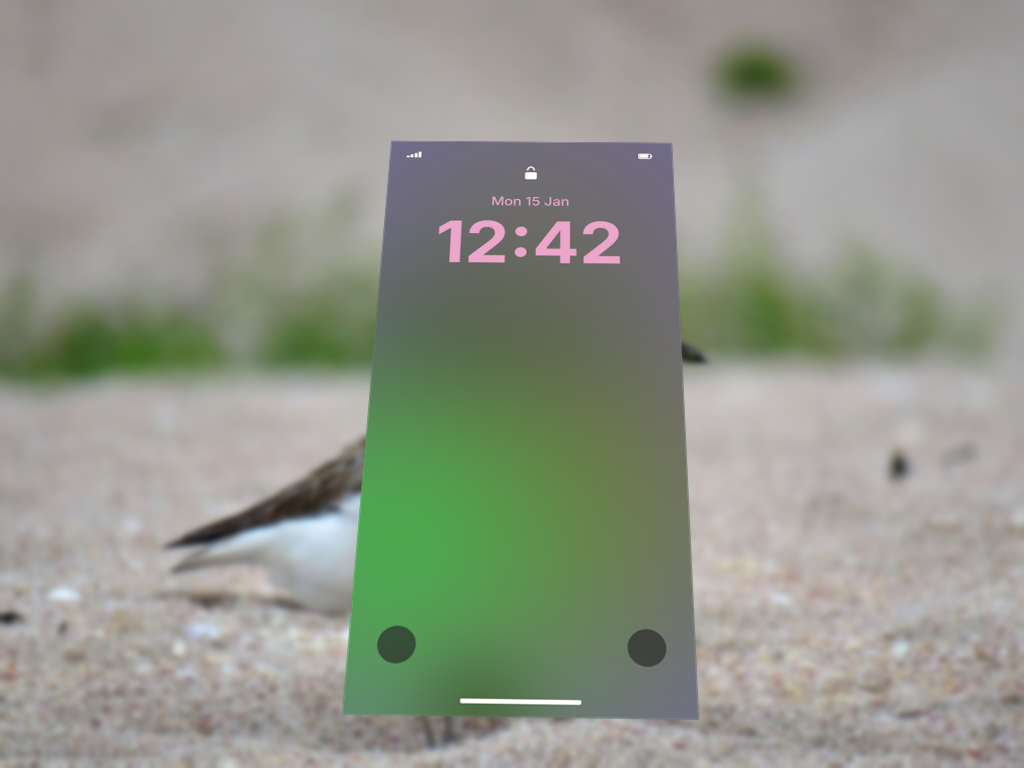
12,42
